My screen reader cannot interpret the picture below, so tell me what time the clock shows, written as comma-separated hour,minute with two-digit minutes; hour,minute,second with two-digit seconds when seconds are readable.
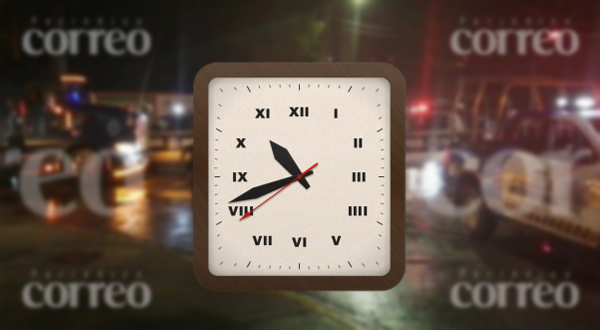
10,41,39
